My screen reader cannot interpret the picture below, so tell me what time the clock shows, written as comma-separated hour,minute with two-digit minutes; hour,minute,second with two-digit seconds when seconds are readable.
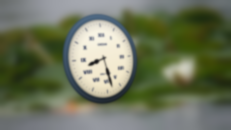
8,28
